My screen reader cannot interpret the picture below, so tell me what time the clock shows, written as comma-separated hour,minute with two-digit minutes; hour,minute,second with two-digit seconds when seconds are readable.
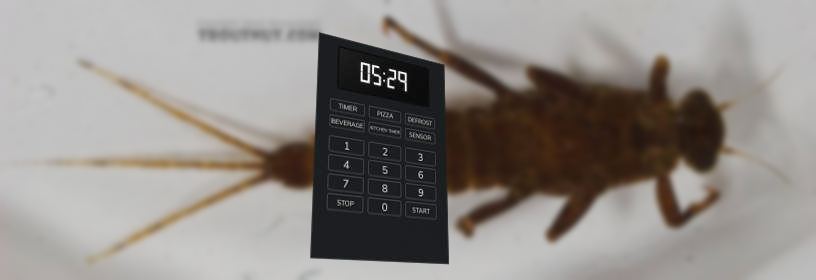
5,29
